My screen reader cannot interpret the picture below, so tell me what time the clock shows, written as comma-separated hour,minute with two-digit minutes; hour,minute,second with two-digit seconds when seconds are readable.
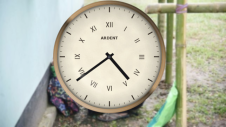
4,39
